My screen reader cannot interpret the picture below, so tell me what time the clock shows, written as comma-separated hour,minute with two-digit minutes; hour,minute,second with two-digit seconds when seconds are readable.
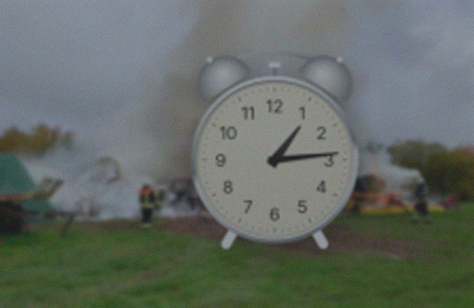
1,14
